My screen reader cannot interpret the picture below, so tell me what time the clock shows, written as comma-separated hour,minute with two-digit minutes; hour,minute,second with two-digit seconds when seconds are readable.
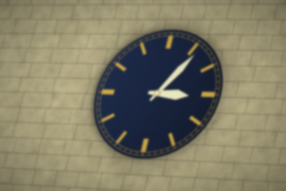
3,06
